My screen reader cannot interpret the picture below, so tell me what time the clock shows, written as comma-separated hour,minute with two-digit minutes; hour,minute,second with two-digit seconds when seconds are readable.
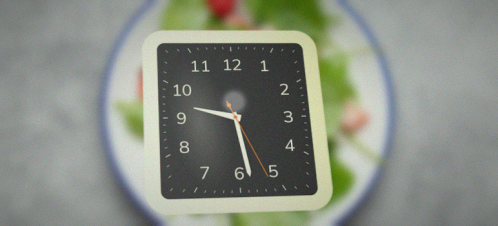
9,28,26
